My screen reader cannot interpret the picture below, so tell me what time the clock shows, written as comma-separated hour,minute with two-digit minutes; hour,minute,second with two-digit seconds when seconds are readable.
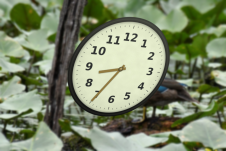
8,35
